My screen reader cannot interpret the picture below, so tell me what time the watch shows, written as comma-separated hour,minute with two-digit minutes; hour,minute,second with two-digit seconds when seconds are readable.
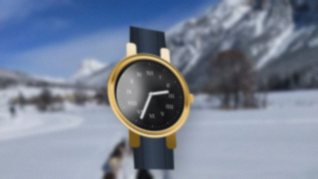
2,34
